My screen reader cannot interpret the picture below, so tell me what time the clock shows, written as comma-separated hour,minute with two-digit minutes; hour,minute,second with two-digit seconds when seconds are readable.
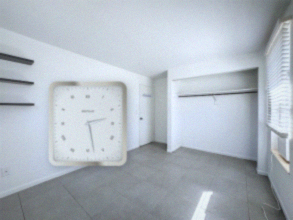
2,28
